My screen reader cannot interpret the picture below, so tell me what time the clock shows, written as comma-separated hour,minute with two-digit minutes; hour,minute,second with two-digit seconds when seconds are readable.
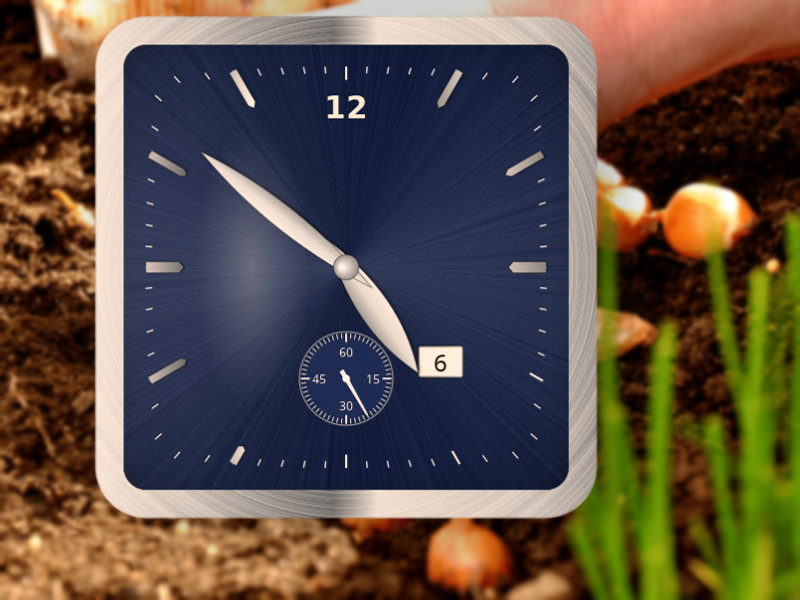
4,51,25
